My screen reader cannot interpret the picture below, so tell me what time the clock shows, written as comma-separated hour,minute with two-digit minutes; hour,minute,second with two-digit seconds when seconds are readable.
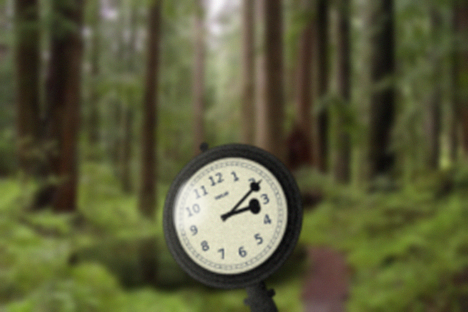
3,11
